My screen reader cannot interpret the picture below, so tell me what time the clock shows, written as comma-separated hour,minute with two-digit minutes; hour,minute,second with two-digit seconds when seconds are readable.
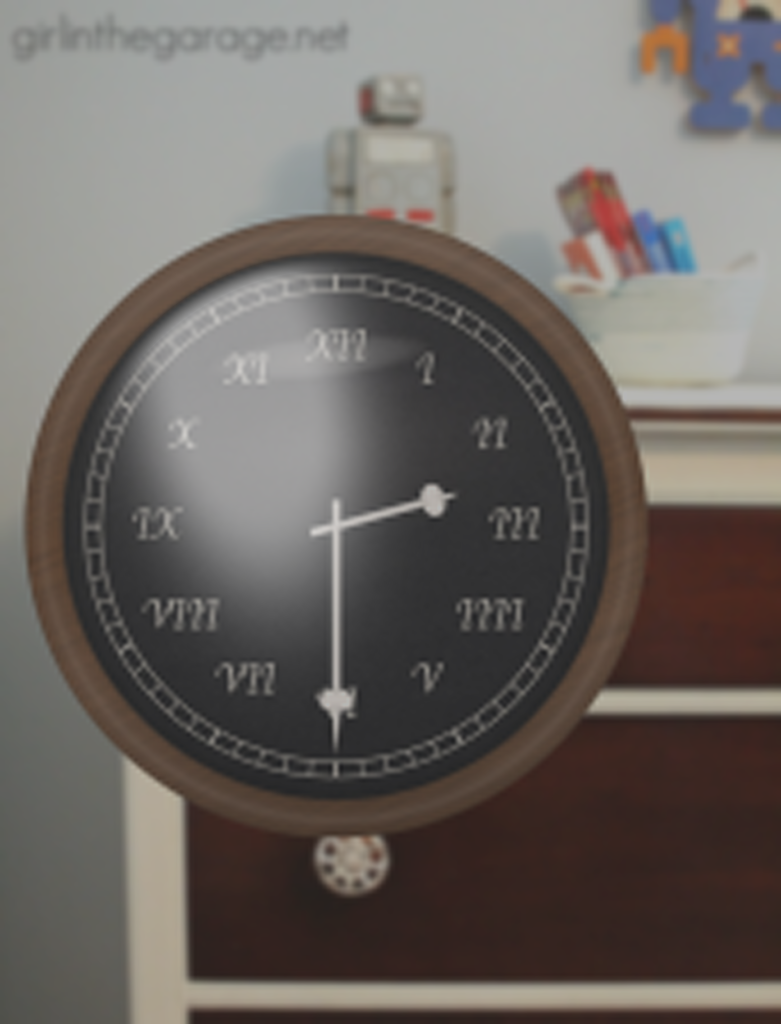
2,30
